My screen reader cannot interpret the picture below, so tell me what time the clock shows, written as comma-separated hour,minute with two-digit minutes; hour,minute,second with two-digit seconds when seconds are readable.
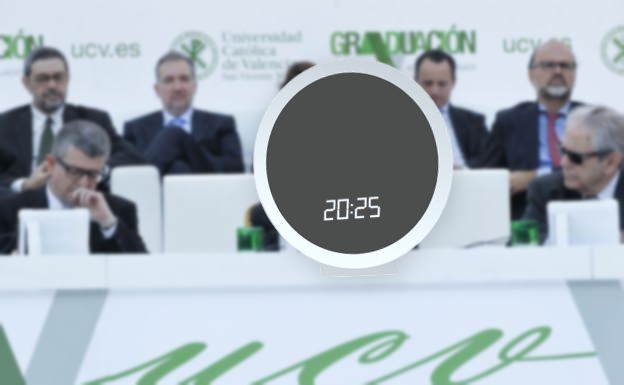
20,25
